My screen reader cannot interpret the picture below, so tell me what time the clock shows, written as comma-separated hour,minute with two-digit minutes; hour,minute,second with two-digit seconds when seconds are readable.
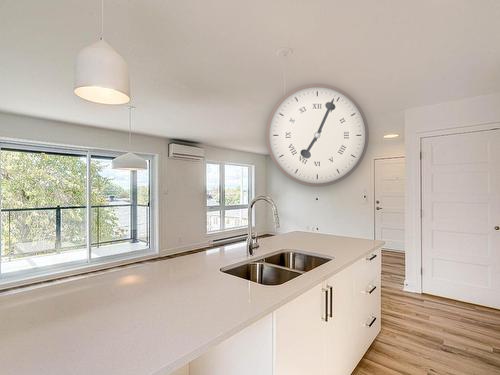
7,04
